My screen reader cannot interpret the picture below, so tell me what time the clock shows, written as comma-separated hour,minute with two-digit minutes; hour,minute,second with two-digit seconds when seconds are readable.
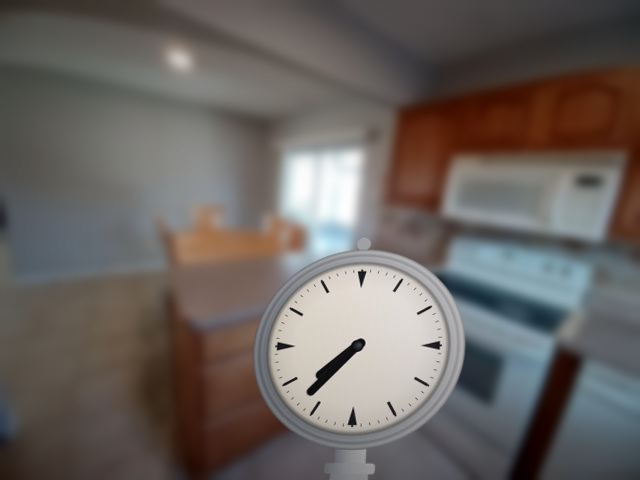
7,37
